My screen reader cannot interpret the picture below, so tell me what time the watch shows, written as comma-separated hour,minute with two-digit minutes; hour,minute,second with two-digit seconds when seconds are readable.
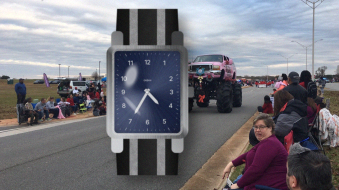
4,35
